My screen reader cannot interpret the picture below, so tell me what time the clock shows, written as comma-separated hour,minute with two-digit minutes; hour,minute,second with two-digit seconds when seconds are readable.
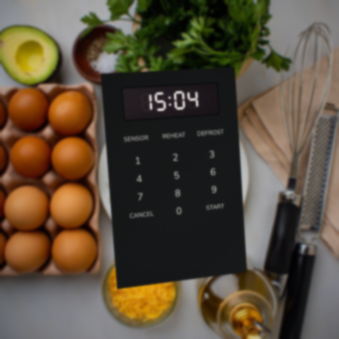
15,04
